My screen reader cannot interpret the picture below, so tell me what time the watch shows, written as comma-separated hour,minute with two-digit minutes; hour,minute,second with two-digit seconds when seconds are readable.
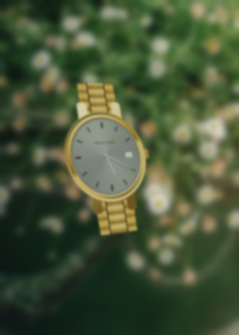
5,20
